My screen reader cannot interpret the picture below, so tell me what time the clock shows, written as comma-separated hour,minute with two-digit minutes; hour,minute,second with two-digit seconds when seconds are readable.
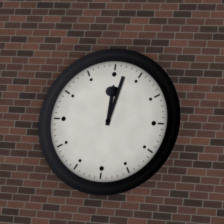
12,02
